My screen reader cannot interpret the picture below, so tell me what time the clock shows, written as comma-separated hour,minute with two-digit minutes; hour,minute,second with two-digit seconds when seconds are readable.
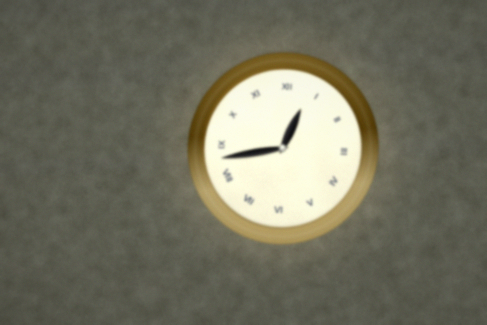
12,43
